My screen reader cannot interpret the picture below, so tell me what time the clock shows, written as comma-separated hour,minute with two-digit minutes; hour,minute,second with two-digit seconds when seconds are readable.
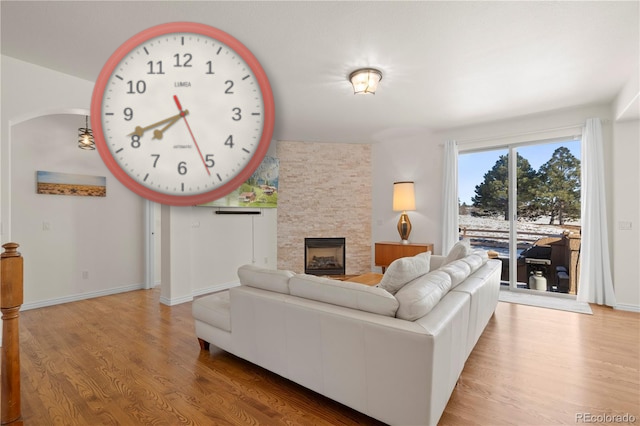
7,41,26
